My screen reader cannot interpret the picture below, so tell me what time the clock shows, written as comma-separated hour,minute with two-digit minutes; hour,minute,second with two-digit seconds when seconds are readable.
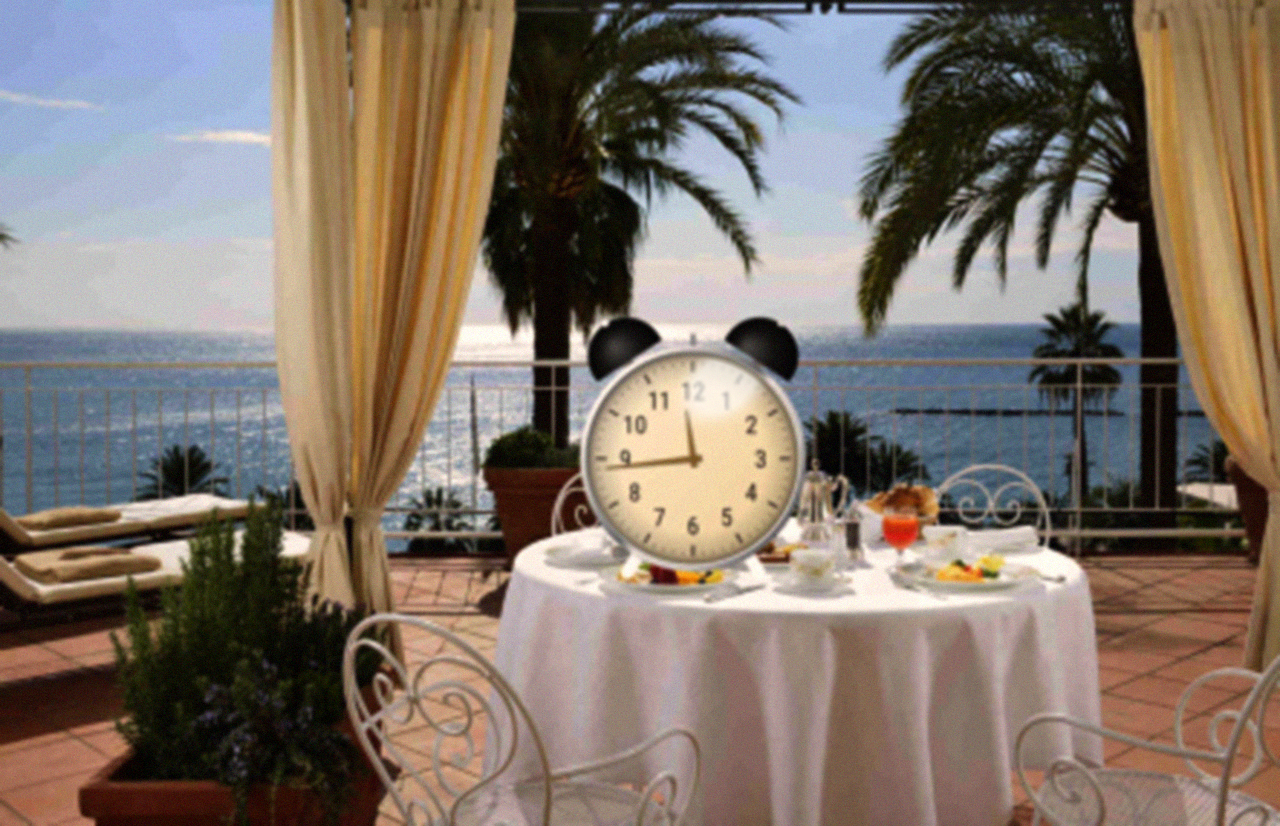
11,44
